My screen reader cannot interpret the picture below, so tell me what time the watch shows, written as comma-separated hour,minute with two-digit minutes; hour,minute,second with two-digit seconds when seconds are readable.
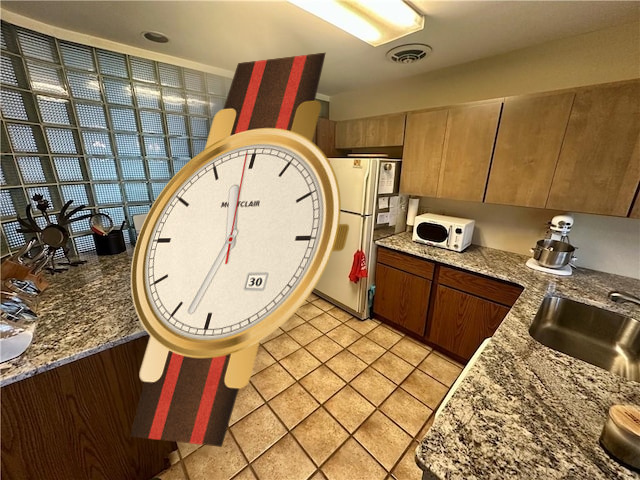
11,32,59
